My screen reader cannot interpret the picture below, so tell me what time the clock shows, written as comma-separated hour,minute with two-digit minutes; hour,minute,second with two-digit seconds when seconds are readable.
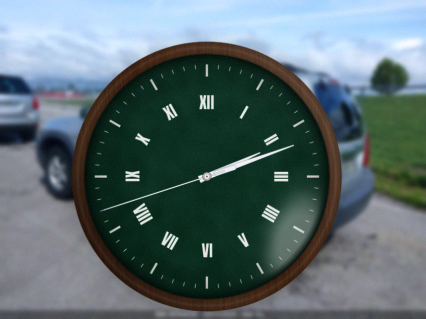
2,11,42
